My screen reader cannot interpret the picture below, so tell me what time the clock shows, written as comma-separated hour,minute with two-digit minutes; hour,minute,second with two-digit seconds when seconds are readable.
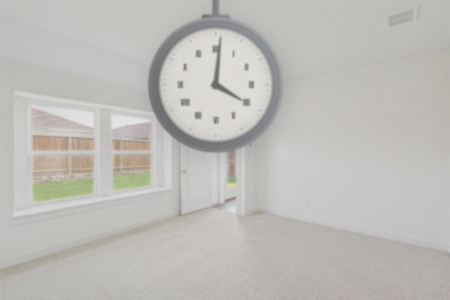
4,01
